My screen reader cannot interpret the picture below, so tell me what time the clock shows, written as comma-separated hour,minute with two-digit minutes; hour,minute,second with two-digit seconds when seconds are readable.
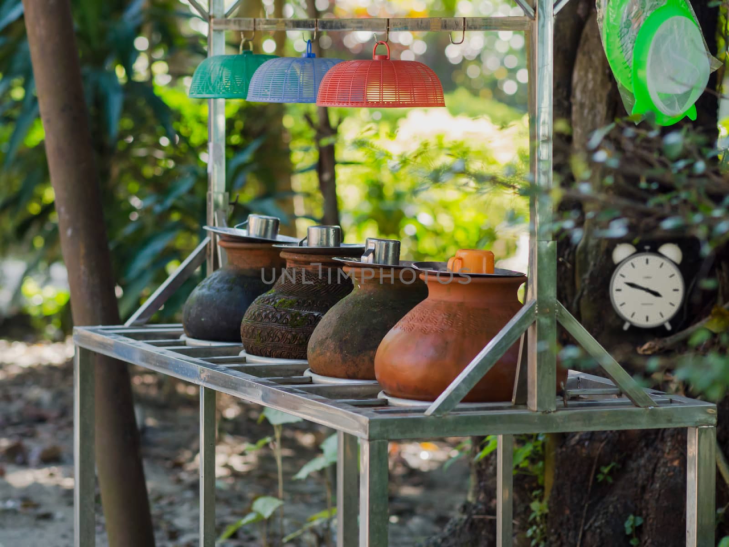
3,48
